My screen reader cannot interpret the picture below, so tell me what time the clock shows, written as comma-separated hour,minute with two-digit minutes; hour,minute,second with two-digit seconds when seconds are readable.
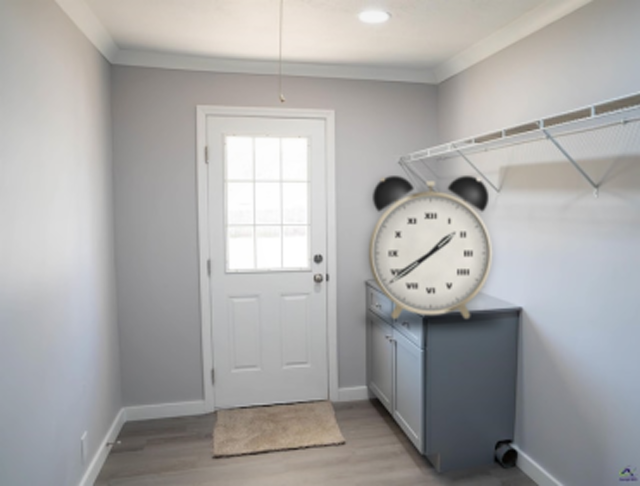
1,39
